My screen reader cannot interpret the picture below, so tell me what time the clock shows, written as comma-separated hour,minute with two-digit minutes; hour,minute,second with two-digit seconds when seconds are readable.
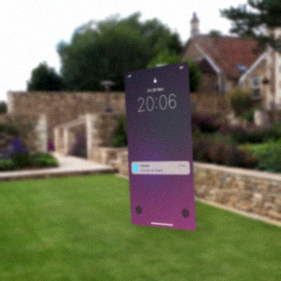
20,06
